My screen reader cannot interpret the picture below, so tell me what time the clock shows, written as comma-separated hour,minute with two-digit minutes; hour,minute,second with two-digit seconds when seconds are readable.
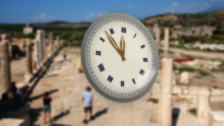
11,53
